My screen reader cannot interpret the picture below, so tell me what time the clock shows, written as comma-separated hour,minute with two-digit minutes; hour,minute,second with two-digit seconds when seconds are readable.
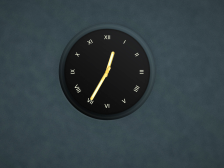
12,35
